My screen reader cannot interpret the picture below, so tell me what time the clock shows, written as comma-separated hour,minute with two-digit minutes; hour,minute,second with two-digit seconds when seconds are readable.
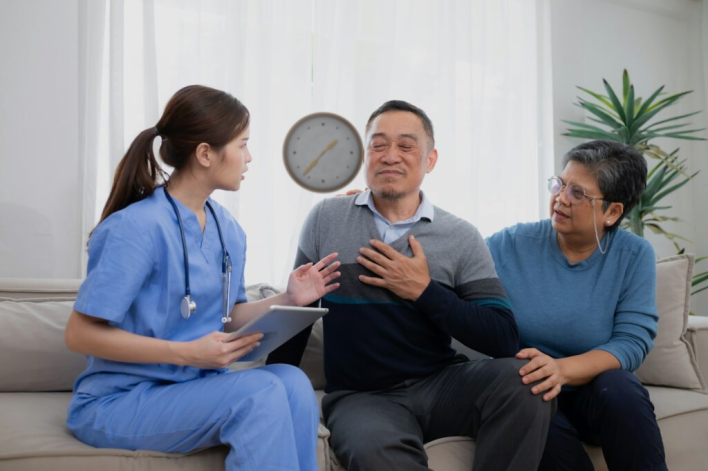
1,37
